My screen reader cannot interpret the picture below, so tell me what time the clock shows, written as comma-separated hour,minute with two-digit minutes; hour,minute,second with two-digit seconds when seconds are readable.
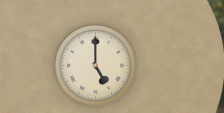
5,00
